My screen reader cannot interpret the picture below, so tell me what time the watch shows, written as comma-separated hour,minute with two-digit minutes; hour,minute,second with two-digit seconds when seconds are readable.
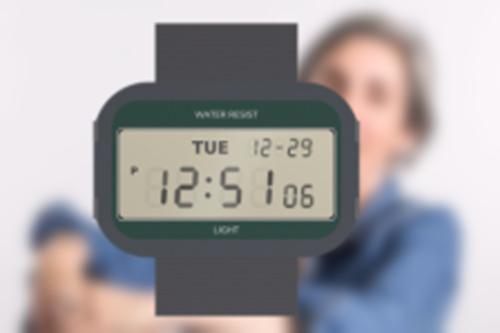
12,51,06
